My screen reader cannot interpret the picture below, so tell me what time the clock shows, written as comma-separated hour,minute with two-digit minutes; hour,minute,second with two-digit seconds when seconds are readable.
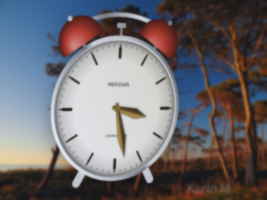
3,28
